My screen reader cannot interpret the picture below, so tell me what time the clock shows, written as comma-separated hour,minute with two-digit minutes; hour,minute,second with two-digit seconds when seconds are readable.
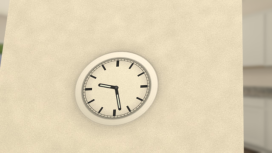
9,28
